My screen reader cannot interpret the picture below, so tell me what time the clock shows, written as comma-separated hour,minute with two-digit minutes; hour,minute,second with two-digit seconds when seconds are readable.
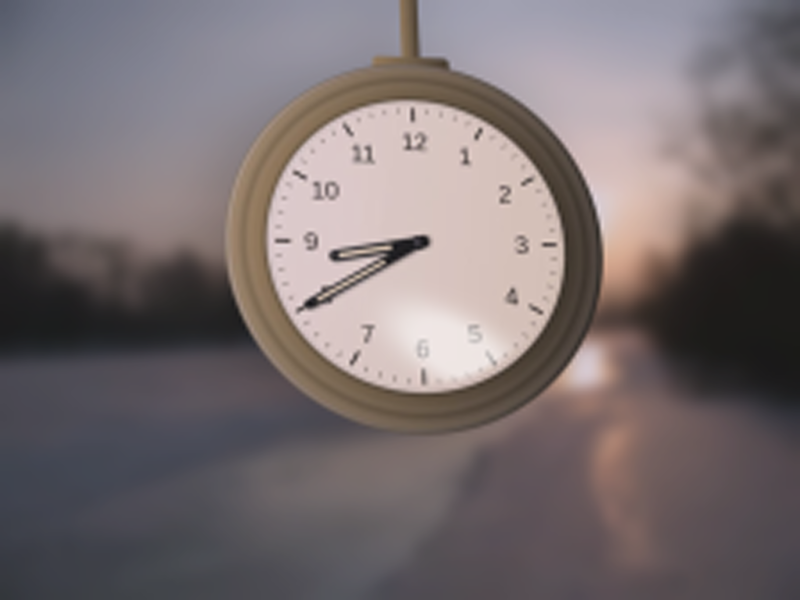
8,40
